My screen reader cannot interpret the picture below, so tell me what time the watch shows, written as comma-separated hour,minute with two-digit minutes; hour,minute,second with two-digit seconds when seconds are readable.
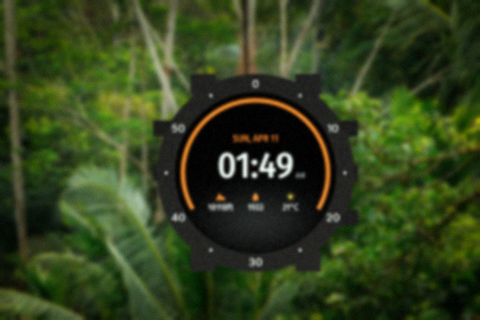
1,49
